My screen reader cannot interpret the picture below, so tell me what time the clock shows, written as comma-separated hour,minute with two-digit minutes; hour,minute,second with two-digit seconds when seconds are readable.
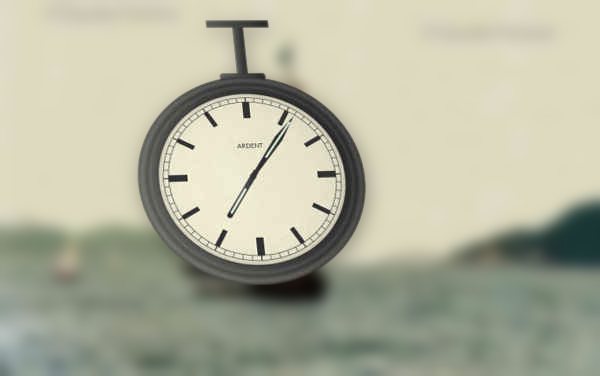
7,06
